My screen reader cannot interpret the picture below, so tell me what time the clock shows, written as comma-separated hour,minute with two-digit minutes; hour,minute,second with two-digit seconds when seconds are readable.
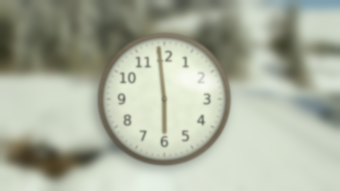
5,59
